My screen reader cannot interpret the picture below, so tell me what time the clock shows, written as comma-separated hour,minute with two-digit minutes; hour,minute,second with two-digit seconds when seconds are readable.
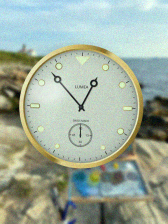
12,53
